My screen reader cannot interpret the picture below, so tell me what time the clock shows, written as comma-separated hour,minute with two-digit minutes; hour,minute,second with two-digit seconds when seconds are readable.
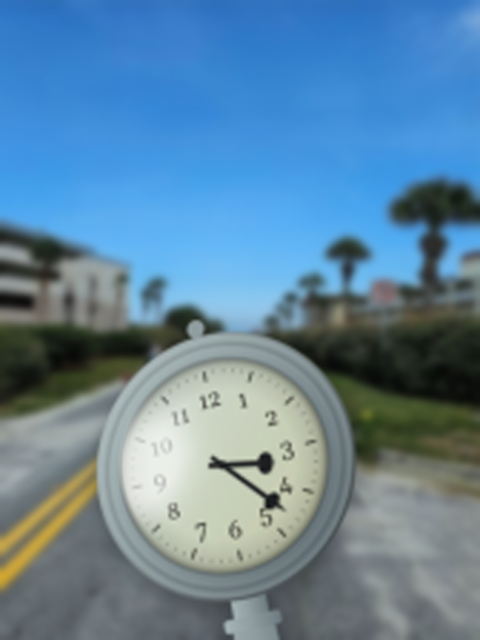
3,23
